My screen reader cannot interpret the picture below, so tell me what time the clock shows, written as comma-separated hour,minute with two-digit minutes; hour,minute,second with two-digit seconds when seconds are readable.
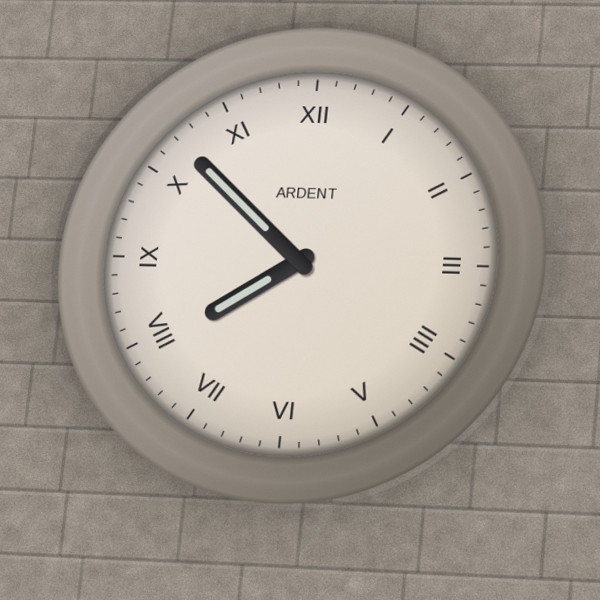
7,52
